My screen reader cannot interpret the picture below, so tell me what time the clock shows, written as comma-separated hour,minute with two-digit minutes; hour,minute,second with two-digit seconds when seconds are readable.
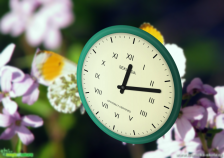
12,12
